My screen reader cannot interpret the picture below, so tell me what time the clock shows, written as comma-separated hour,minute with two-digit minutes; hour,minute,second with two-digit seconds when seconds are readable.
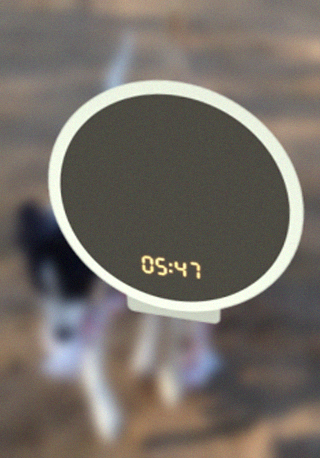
5,47
